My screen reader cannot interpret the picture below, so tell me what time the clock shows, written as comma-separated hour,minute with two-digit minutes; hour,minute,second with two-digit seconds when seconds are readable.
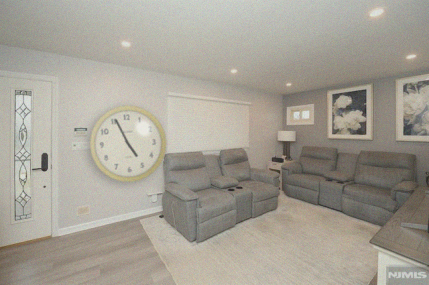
4,56
